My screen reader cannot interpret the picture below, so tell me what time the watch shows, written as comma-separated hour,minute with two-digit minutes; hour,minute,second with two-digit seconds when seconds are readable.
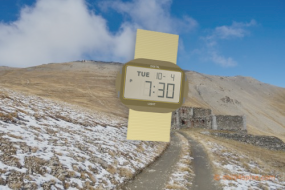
7,30
